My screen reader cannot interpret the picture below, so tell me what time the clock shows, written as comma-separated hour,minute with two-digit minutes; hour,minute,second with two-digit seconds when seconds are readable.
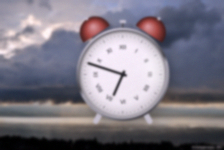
6,48
